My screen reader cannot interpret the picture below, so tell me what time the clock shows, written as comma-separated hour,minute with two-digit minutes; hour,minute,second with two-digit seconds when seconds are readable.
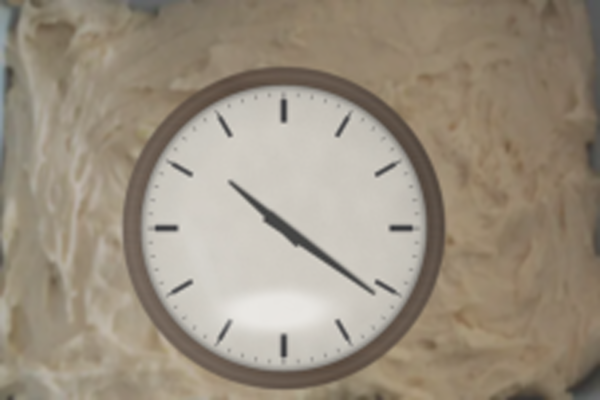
10,21
